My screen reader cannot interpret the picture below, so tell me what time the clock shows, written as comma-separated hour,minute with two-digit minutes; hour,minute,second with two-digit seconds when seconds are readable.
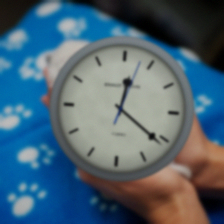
12,21,03
